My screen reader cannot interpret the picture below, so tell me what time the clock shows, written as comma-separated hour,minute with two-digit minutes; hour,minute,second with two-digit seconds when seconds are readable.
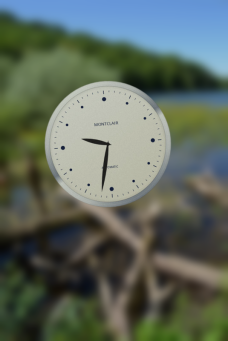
9,32
